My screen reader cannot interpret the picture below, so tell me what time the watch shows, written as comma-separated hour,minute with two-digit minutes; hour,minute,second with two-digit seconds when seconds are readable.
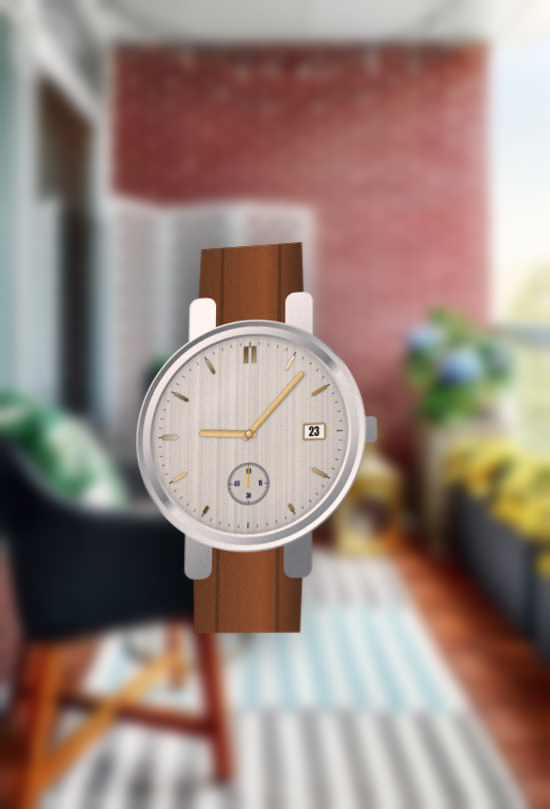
9,07
